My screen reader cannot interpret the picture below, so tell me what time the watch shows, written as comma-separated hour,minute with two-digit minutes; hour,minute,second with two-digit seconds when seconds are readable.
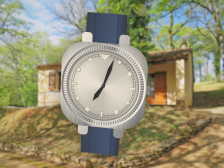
7,03
